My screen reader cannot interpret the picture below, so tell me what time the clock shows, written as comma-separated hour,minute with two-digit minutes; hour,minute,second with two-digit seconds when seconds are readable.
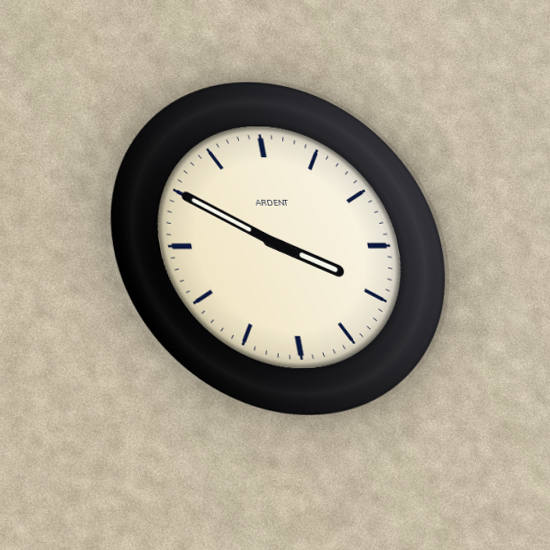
3,50
